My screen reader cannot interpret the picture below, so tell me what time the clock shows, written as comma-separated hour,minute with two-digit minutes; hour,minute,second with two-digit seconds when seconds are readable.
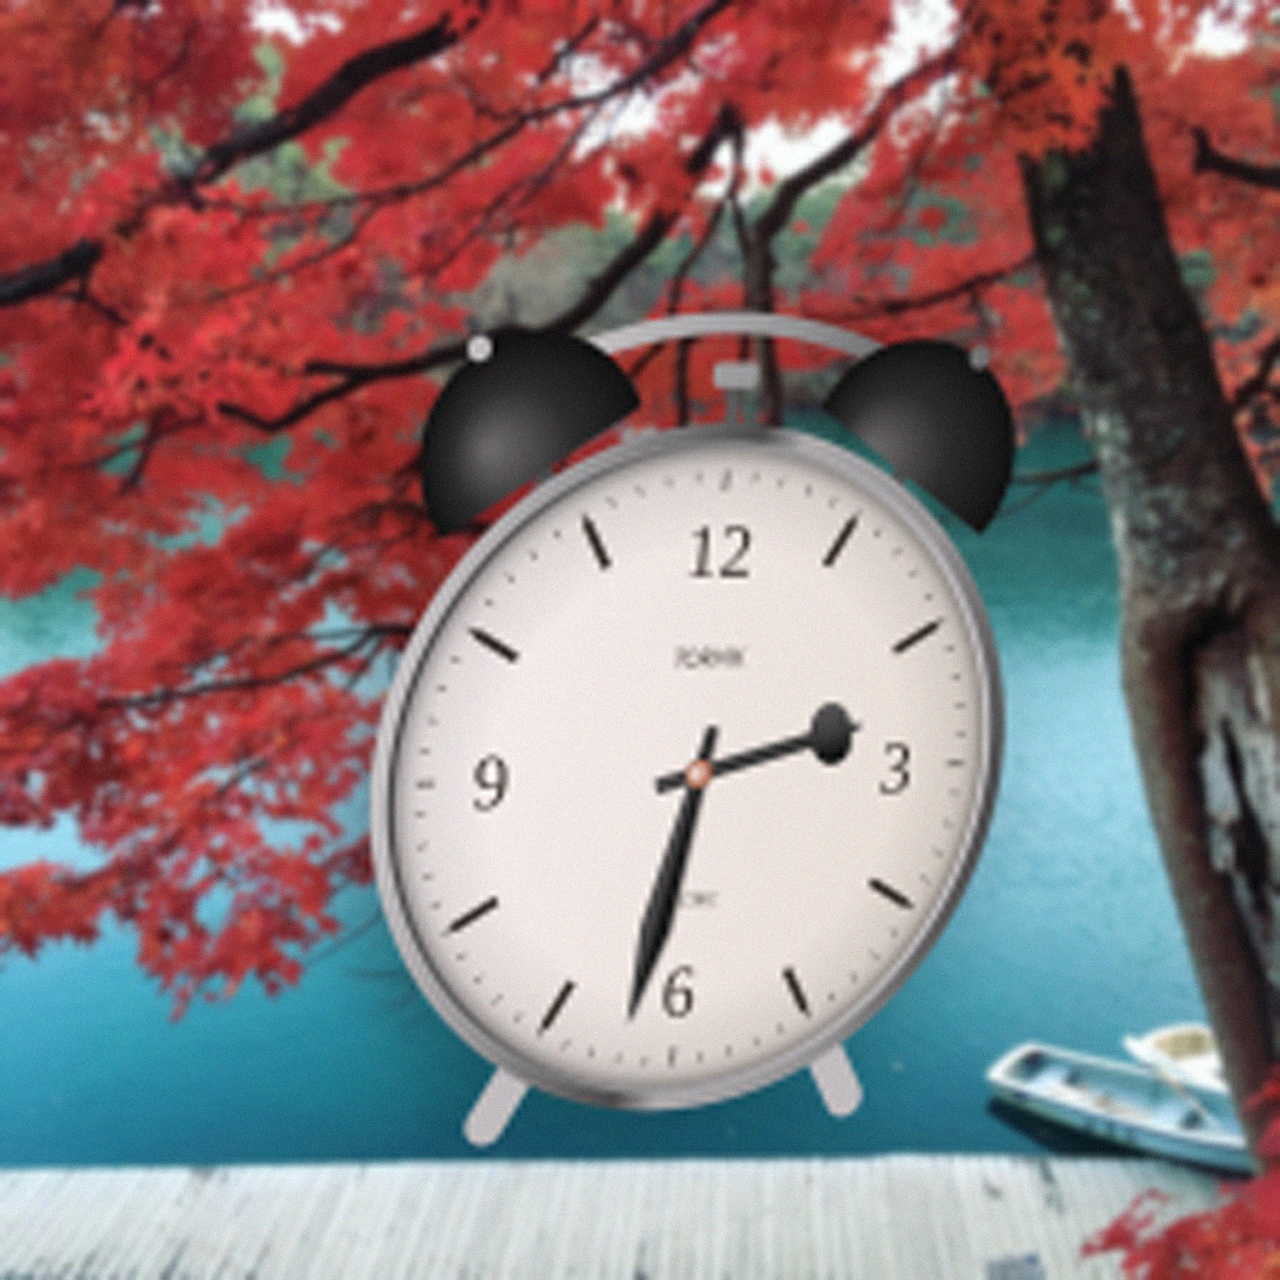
2,32
